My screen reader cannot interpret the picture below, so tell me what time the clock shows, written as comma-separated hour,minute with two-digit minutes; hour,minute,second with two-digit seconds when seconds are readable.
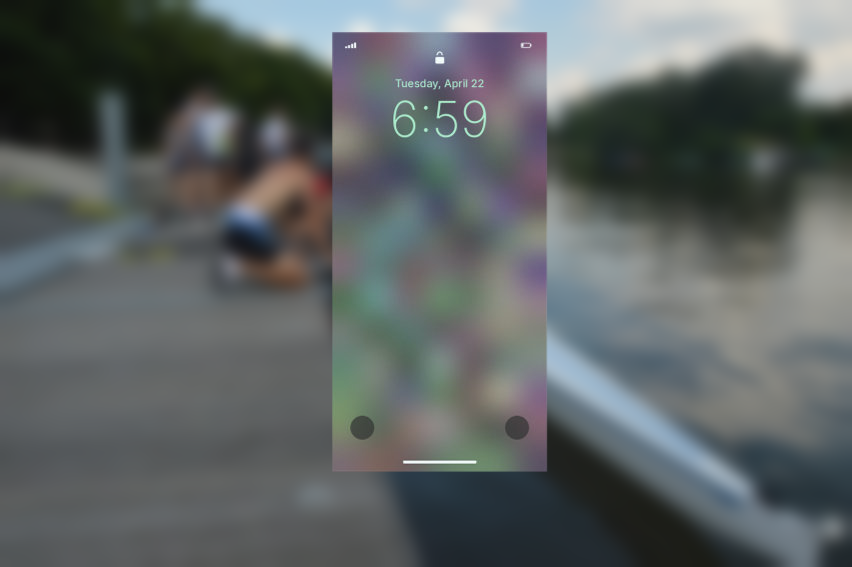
6,59
